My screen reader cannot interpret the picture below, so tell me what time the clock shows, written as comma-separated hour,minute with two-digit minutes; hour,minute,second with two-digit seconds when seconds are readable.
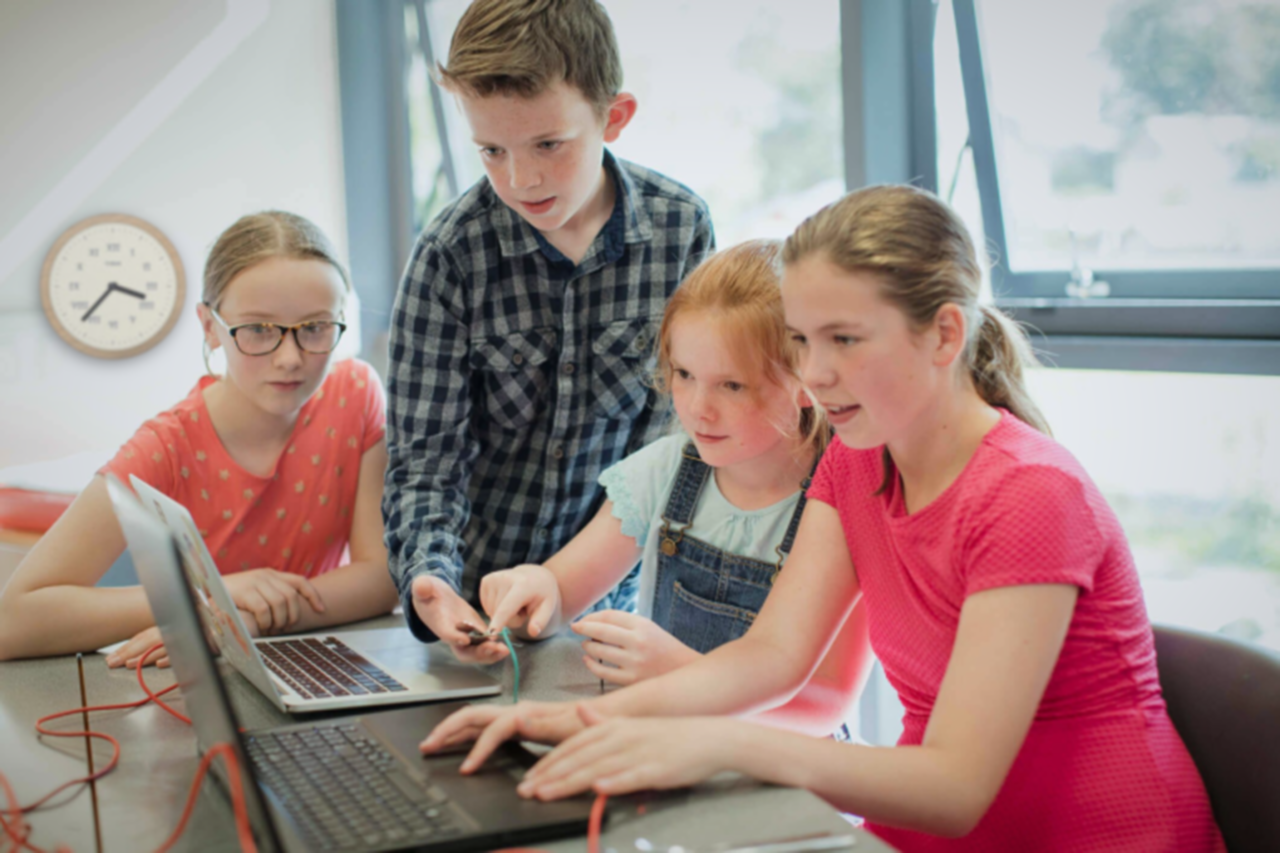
3,37
